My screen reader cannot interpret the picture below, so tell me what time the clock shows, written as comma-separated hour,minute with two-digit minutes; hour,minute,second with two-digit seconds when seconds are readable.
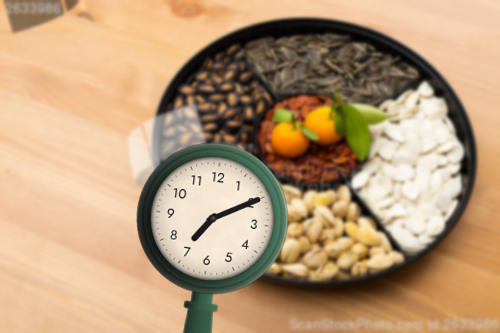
7,10
